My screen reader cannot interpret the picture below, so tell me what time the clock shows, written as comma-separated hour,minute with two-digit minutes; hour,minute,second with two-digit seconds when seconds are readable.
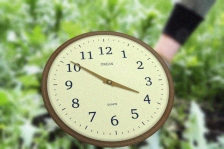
3,51
